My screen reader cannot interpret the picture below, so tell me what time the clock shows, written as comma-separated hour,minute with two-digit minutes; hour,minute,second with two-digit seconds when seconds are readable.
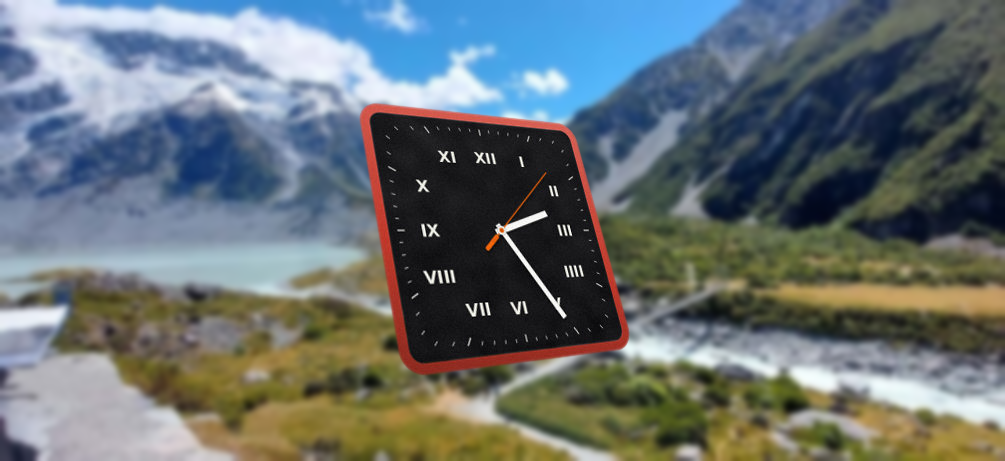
2,25,08
